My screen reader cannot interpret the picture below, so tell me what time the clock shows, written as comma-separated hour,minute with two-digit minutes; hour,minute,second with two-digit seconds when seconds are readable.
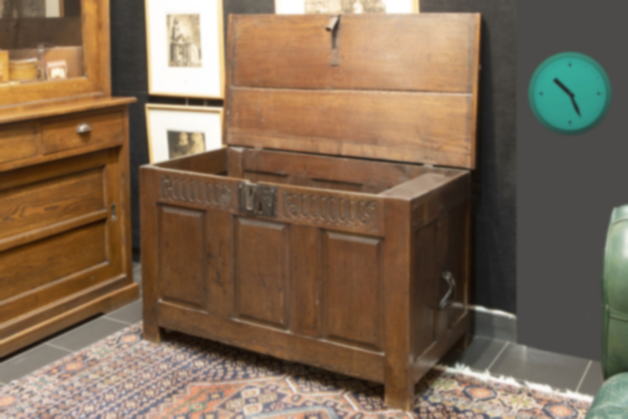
10,26
